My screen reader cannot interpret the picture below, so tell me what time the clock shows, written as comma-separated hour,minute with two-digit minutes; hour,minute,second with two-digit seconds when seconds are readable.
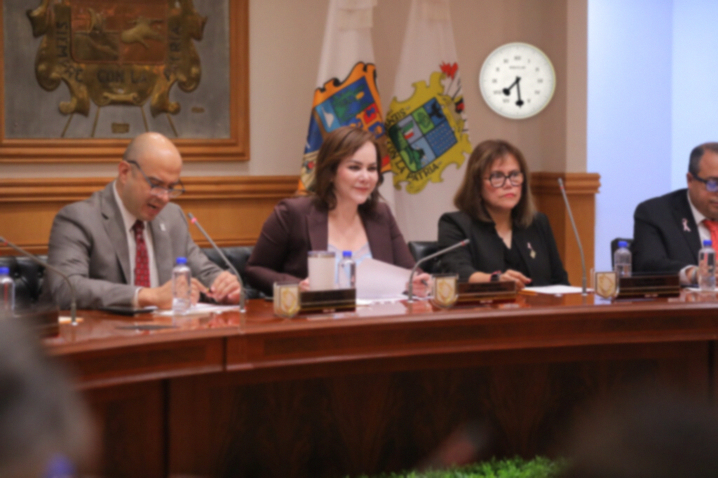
7,29
